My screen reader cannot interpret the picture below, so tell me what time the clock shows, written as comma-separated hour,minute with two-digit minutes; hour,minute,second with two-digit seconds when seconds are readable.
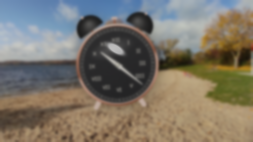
10,22
